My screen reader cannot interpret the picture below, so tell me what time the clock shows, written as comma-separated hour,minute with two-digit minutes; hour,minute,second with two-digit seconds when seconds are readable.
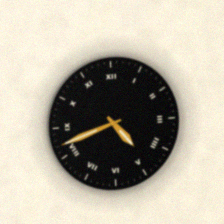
4,42
